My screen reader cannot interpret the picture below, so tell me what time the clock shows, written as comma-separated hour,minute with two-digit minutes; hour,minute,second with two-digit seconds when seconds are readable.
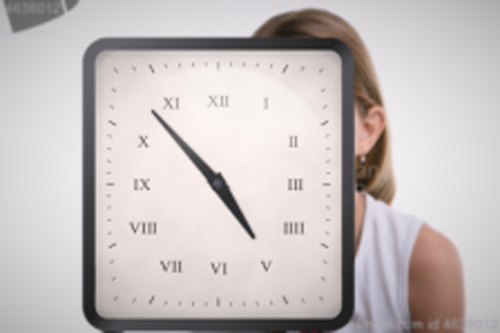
4,53
